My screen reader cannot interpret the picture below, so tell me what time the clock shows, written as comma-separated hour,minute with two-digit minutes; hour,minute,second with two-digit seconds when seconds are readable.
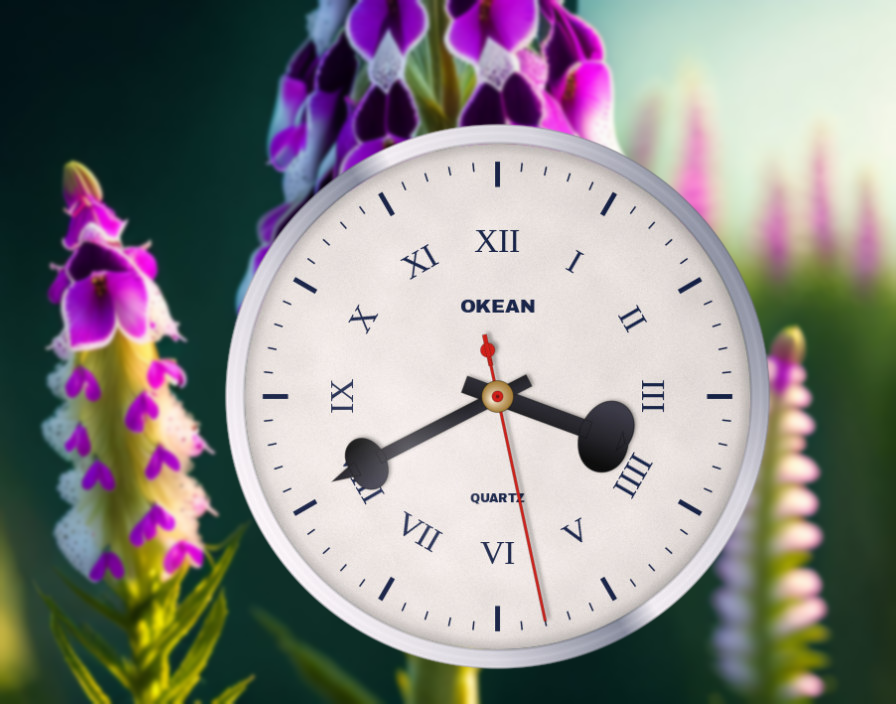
3,40,28
